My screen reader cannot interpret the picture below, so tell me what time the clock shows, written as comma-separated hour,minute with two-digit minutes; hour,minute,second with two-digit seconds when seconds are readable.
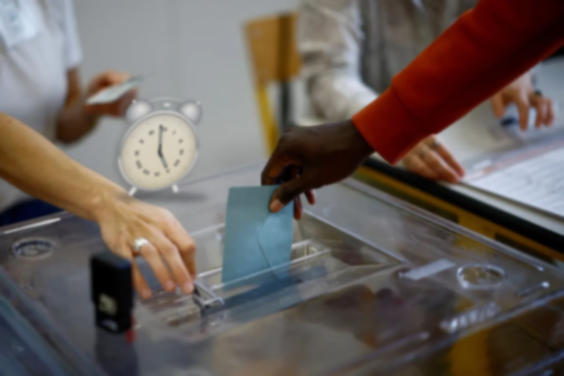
4,59
